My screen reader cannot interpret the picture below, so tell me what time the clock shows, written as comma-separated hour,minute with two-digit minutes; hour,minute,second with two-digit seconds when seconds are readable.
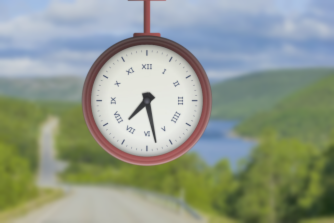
7,28
